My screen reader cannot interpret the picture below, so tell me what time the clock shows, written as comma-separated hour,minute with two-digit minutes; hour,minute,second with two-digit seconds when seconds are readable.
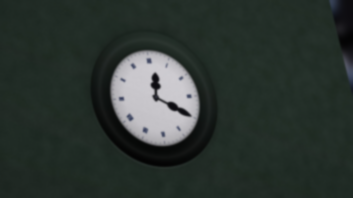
12,20
